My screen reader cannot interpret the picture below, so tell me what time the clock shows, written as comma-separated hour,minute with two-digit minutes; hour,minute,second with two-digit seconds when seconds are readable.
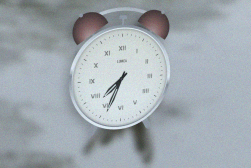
7,34
